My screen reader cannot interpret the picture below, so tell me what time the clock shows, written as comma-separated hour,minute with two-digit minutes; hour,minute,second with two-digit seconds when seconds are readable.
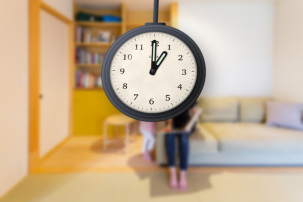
1,00
